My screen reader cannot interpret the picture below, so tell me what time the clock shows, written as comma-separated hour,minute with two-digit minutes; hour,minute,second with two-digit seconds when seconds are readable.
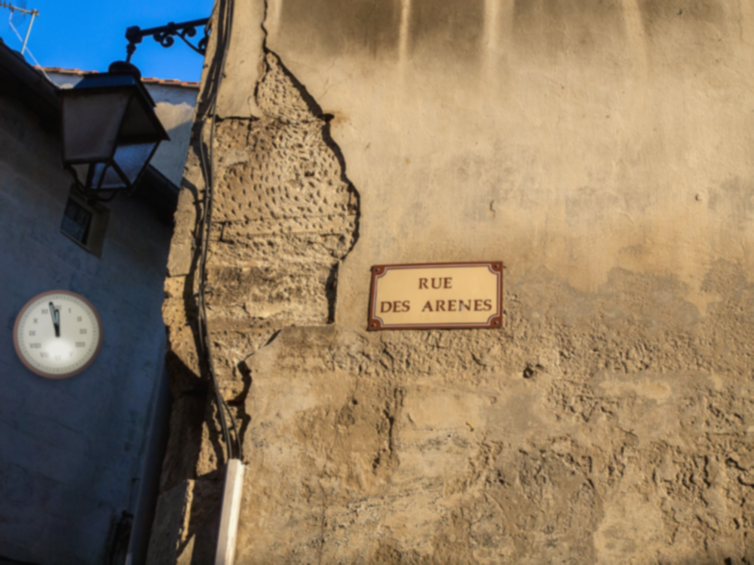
11,58
